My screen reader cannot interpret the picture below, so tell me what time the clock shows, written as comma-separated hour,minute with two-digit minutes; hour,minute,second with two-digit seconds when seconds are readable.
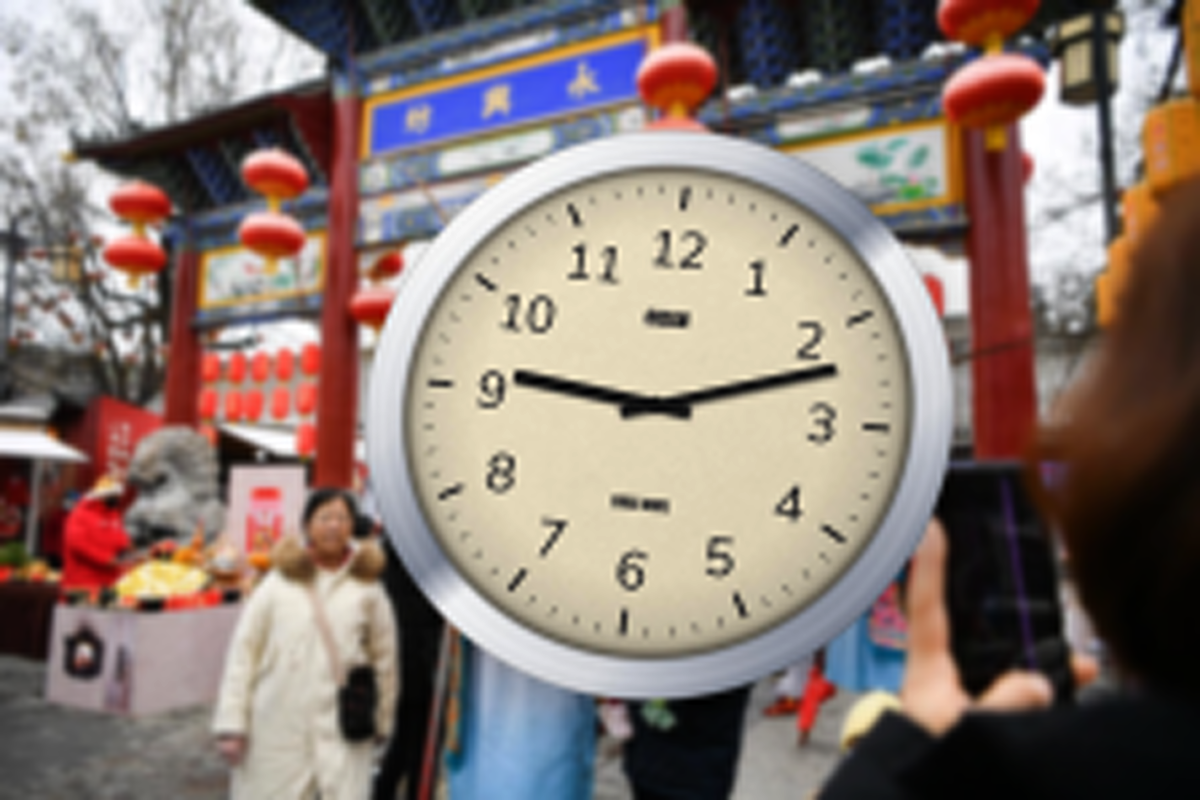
9,12
